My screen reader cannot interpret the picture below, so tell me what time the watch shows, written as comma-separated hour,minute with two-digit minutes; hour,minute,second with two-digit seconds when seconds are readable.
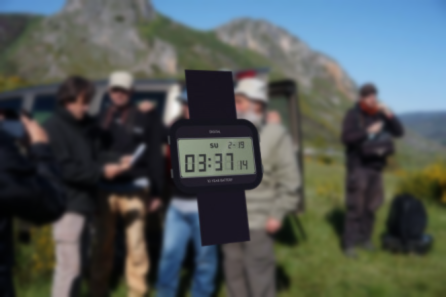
3,37
